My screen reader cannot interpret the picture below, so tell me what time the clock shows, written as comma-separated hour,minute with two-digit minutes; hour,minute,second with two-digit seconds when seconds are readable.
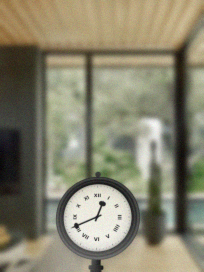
12,41
